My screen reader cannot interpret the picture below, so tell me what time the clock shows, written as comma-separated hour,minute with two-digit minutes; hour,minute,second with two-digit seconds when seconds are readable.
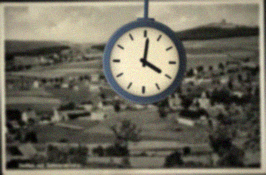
4,01
